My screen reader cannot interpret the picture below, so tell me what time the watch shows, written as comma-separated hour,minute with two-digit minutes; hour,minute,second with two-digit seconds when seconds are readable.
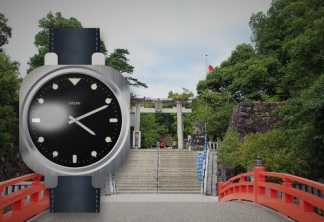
4,11
